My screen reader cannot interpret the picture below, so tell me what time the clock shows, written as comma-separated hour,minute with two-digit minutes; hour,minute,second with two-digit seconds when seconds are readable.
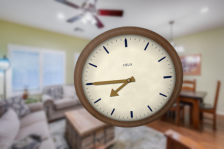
7,45
